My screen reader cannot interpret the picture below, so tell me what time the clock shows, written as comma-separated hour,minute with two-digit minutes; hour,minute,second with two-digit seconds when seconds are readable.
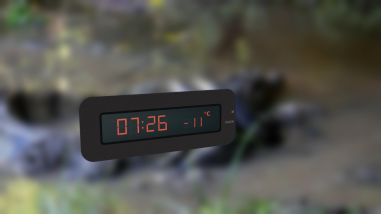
7,26
